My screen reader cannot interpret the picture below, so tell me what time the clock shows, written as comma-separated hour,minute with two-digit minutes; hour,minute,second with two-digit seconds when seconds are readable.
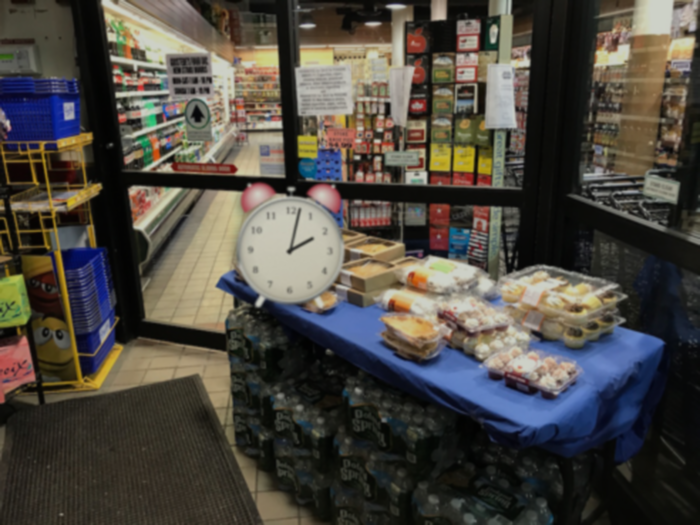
2,02
